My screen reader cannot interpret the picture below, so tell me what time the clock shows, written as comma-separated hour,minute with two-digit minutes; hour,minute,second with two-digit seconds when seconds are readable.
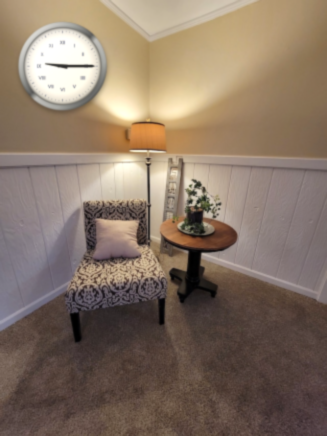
9,15
